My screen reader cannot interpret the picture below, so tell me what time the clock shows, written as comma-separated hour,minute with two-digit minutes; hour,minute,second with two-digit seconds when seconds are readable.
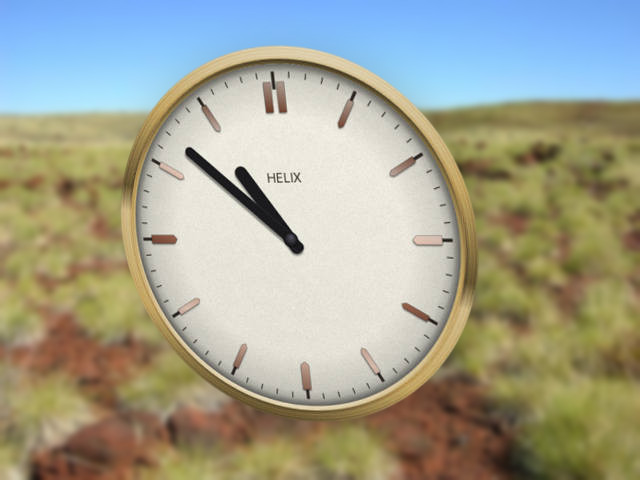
10,52
